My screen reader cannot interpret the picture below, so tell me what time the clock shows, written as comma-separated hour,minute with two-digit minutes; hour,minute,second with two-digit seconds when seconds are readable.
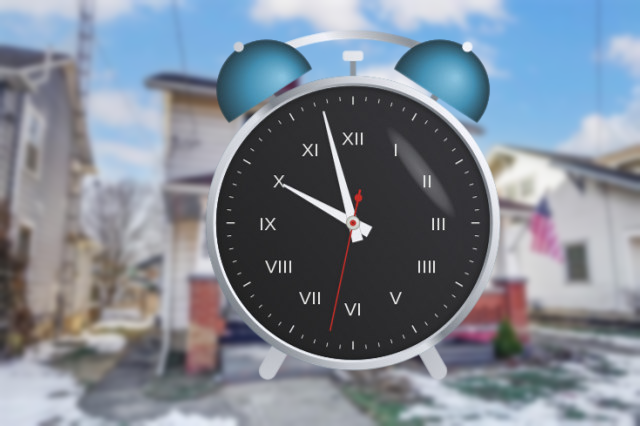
9,57,32
